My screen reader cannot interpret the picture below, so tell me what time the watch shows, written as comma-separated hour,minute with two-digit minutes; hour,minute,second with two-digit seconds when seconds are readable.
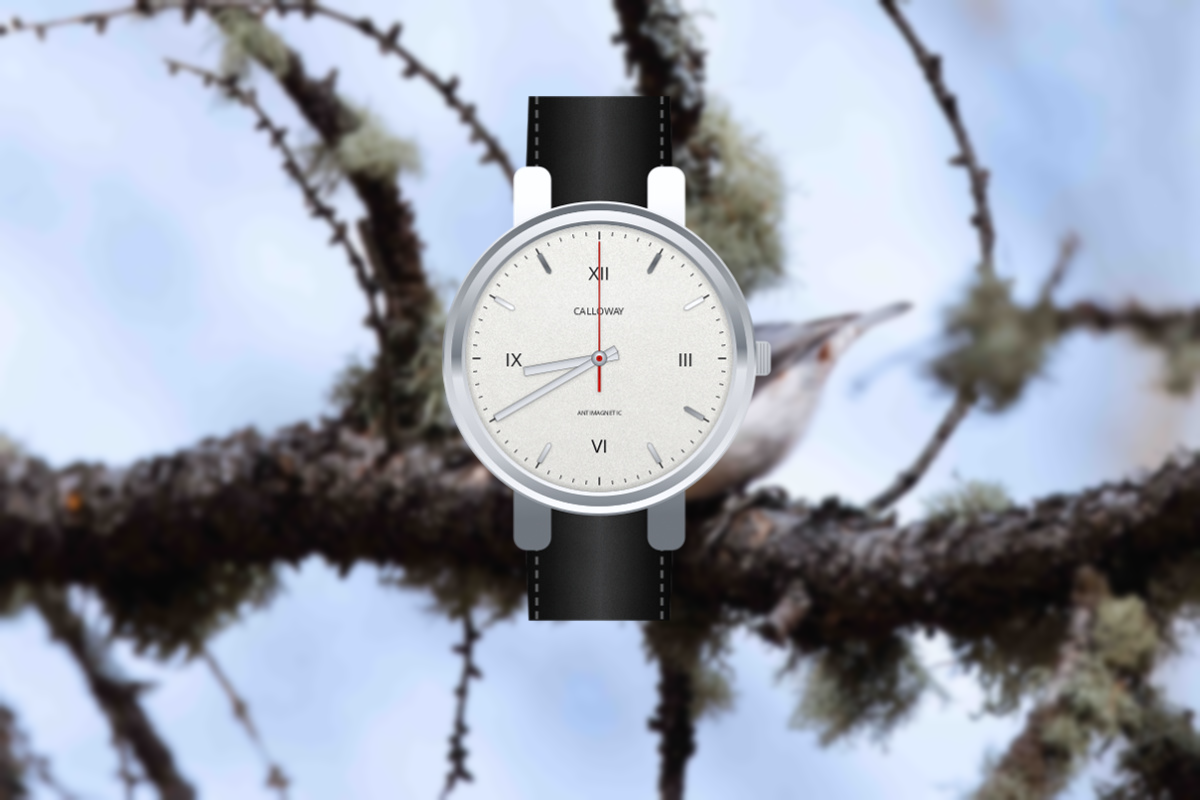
8,40,00
